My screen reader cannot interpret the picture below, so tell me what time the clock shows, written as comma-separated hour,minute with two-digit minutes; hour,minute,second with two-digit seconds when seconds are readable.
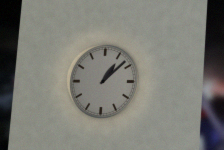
1,08
